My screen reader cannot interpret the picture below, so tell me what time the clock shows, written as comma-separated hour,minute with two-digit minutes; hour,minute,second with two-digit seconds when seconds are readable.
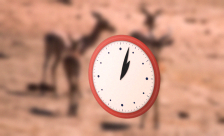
1,03
